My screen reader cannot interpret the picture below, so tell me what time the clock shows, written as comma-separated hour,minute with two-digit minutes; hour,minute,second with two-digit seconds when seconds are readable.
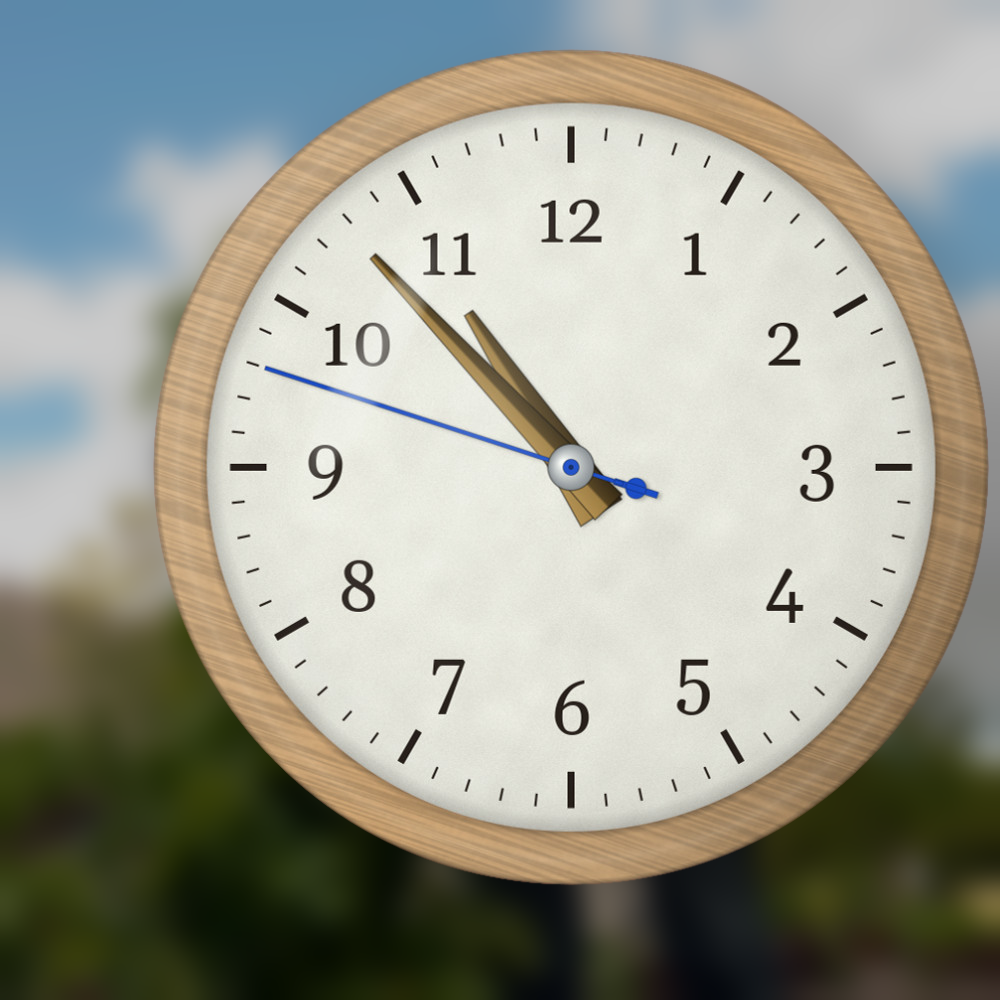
10,52,48
